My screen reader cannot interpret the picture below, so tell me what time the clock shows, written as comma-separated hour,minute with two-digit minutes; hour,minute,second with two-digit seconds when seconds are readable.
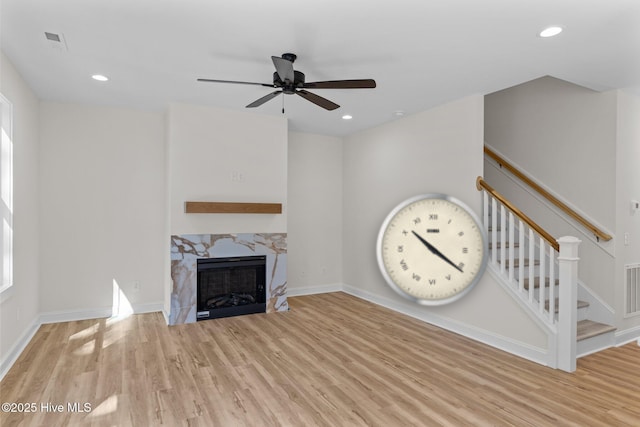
10,21
